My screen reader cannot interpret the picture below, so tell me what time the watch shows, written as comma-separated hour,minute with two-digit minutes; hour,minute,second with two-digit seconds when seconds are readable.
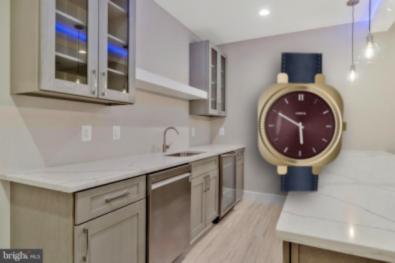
5,50
